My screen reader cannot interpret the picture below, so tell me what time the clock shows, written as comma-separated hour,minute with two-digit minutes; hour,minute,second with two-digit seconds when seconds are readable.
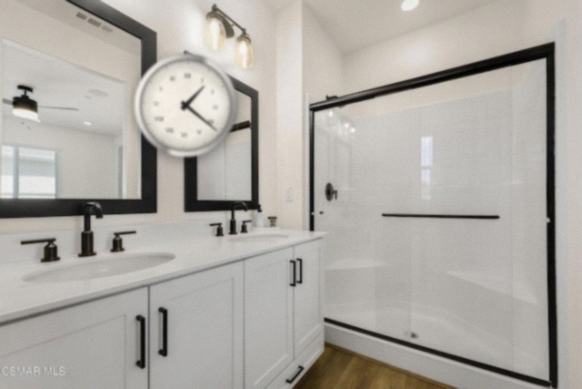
1,21
